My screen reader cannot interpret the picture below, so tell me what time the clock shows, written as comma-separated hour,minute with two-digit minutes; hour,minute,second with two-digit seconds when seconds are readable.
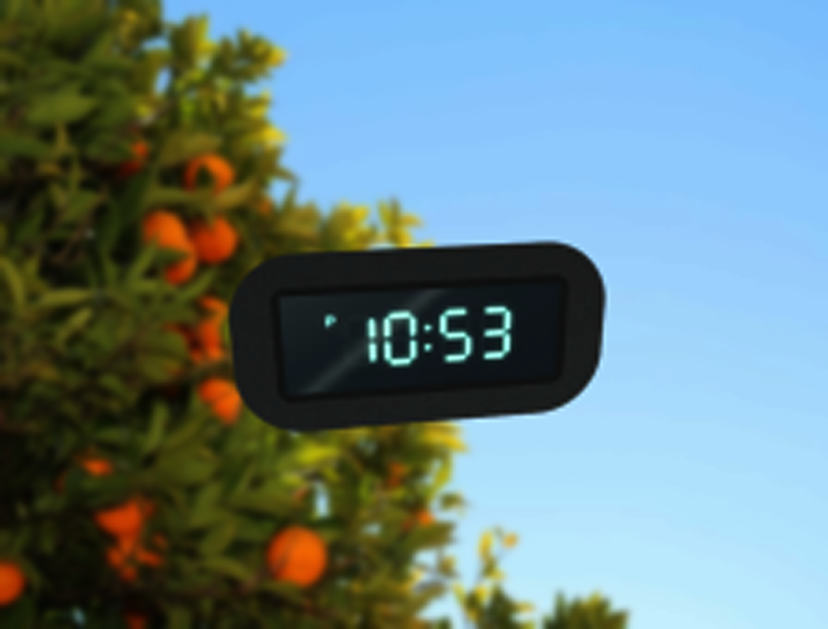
10,53
